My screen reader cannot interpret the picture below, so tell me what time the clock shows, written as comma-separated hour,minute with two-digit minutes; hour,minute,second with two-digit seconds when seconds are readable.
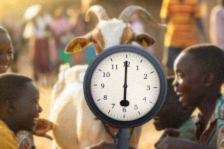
6,00
